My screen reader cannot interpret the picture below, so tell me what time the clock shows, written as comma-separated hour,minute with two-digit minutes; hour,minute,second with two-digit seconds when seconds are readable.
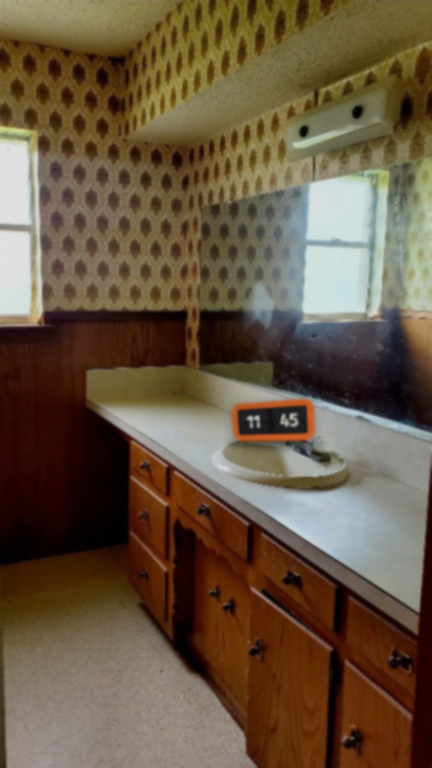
11,45
